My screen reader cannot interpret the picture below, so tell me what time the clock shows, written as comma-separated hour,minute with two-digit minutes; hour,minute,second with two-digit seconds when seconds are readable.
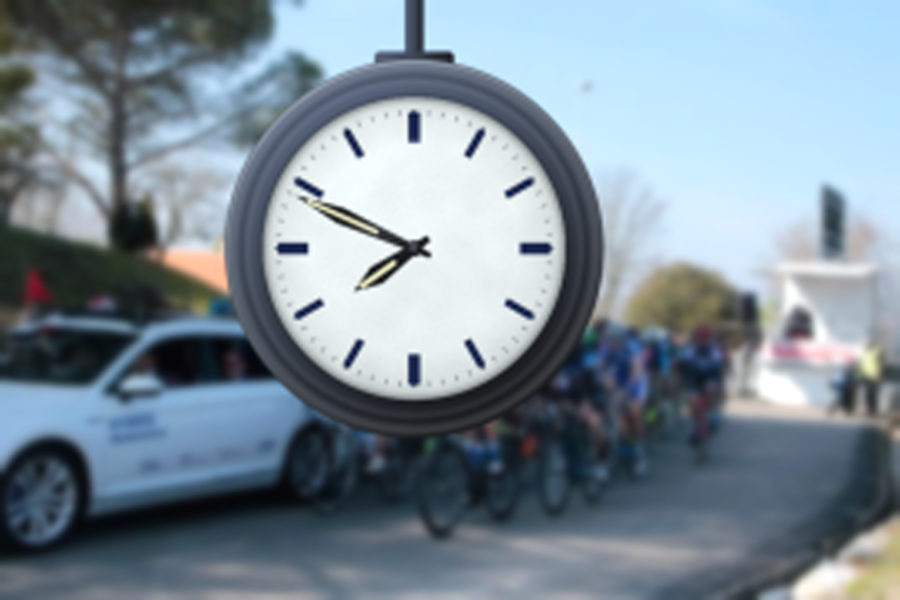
7,49
